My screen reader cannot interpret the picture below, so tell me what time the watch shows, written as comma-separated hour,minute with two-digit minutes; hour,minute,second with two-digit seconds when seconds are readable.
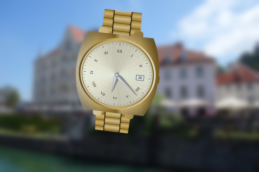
6,22
